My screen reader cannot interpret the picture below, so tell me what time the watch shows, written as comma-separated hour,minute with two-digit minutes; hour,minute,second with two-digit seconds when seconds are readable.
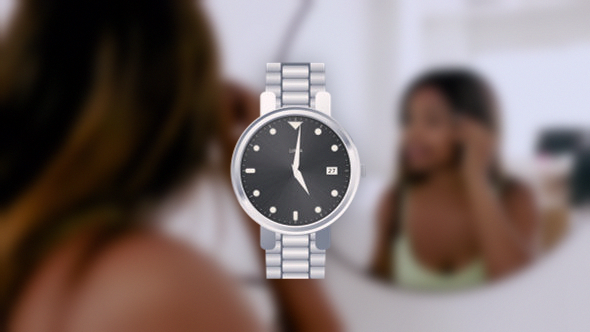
5,01
